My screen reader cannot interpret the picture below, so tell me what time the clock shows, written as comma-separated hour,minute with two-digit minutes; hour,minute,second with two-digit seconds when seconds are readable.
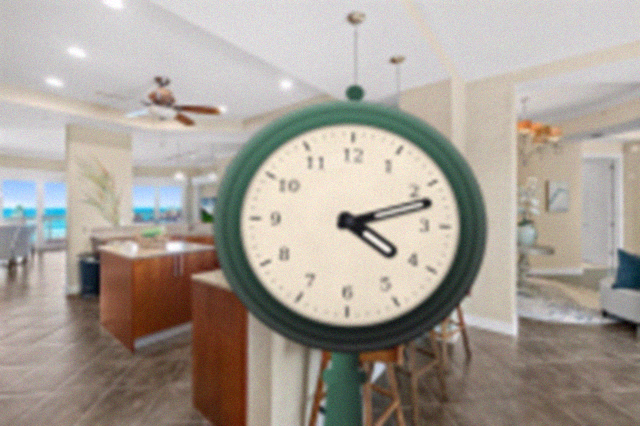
4,12
